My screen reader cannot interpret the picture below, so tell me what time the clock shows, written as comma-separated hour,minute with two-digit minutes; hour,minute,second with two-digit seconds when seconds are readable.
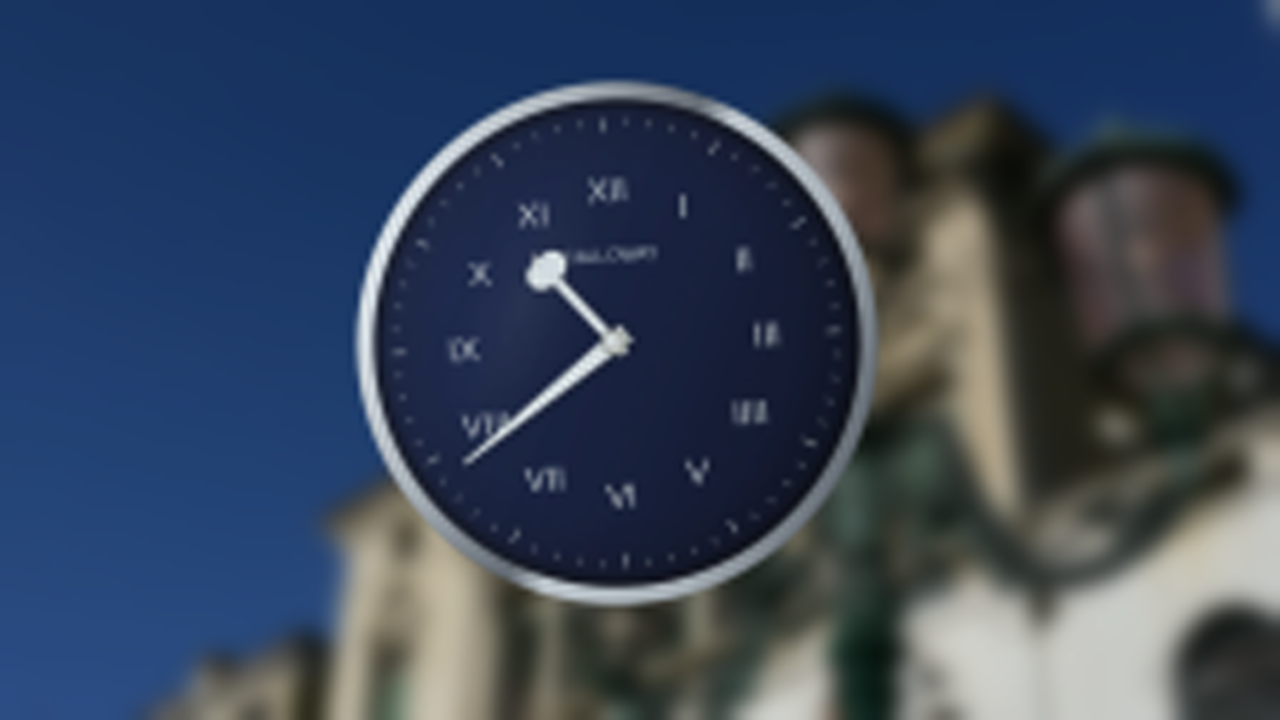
10,39
